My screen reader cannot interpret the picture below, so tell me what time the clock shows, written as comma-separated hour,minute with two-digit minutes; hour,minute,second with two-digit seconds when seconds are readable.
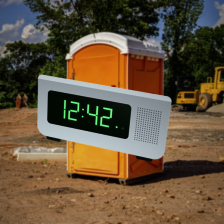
12,42
